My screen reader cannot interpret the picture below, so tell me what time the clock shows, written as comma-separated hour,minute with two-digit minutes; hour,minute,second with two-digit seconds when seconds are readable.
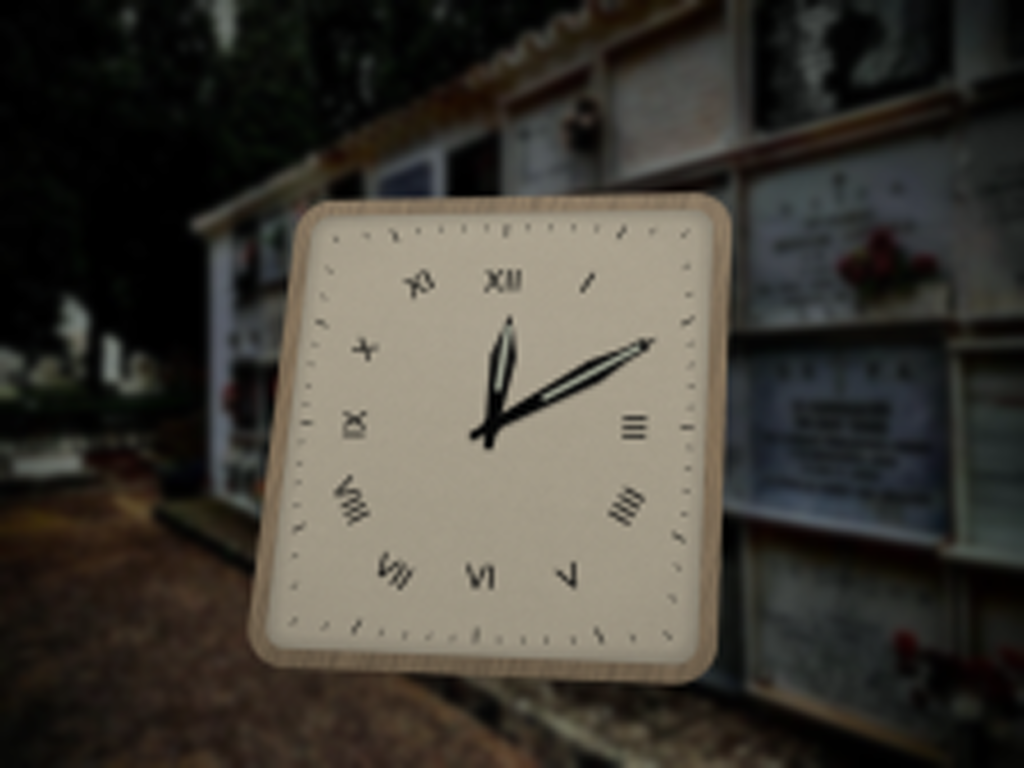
12,10
